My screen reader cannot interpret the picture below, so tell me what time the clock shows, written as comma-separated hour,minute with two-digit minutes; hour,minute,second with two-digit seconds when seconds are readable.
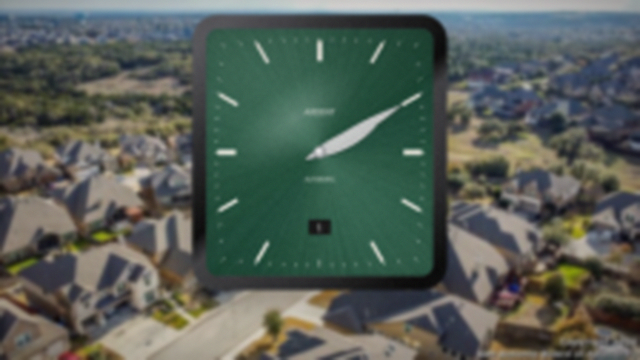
2,10
